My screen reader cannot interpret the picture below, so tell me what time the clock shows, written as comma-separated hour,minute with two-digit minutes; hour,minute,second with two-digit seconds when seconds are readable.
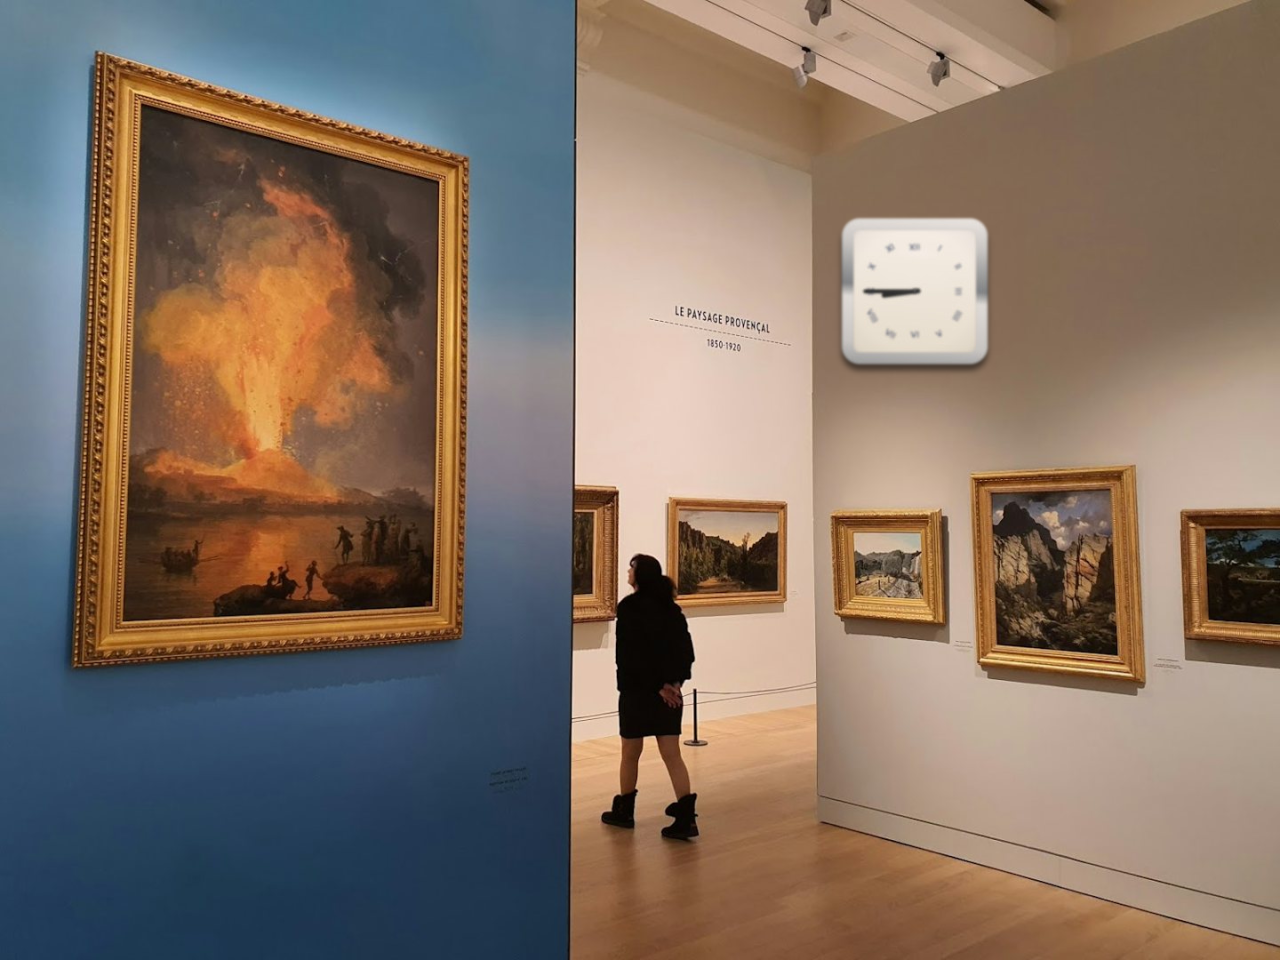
8,45
